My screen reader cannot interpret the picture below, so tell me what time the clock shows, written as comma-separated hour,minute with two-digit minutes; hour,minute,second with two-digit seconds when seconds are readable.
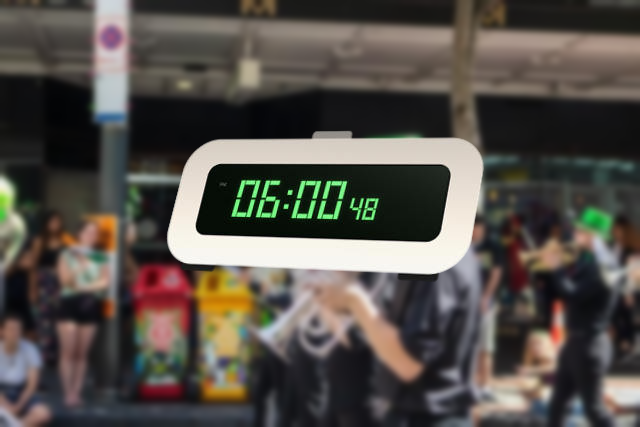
6,00,48
